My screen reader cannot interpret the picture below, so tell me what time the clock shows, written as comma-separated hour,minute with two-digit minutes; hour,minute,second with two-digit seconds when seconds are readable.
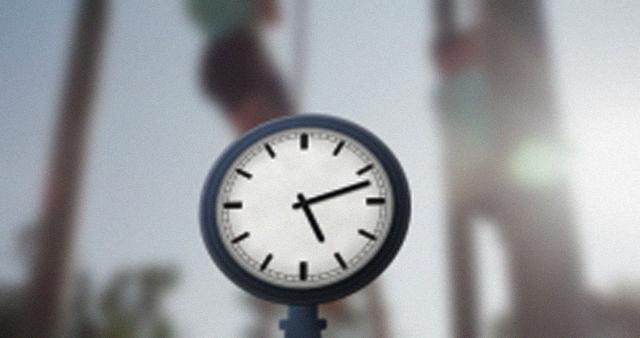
5,12
